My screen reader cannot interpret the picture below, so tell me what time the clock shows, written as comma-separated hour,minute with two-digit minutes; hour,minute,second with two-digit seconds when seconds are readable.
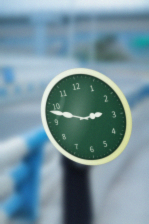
2,48
